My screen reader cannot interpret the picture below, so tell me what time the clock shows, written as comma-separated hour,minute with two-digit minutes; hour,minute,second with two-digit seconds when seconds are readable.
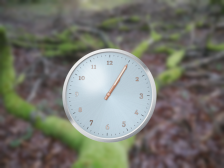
1,05
